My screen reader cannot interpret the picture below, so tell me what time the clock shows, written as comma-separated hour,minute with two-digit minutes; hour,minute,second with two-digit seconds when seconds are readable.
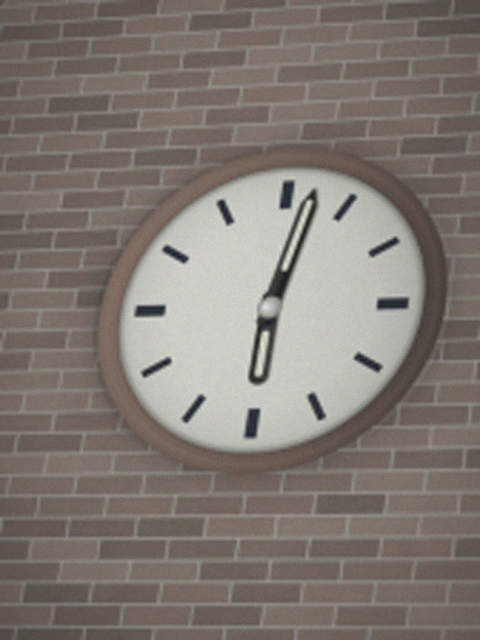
6,02
